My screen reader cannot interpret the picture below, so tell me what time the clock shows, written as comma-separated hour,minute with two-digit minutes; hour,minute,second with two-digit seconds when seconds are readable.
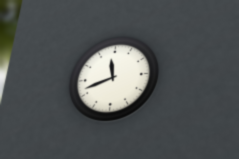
11,42
